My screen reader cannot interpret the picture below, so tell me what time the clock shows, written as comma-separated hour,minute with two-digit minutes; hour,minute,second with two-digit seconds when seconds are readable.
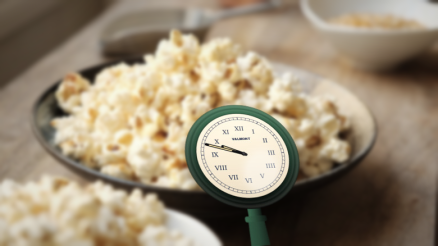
9,48
